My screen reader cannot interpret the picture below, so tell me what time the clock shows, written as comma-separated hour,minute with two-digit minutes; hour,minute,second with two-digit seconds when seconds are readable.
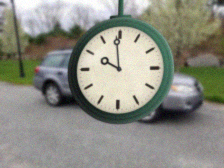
9,59
